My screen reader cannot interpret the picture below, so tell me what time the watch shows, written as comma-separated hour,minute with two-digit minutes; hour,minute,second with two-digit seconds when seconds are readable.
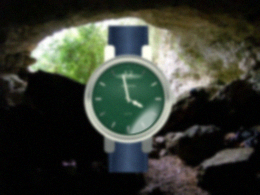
3,58
